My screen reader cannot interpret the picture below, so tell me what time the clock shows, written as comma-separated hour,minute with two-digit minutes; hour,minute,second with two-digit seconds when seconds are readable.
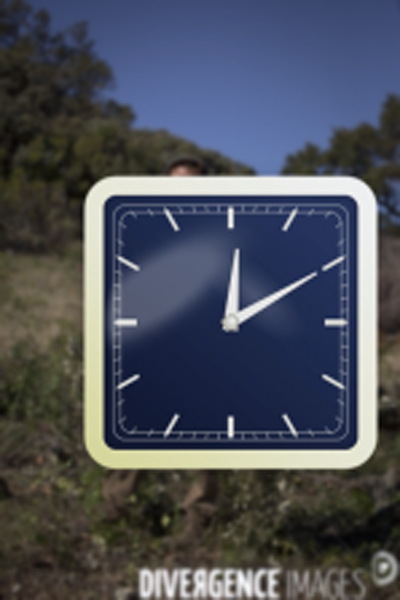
12,10
